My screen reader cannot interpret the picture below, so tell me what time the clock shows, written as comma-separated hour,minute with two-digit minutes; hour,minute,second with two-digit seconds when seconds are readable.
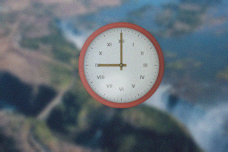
9,00
